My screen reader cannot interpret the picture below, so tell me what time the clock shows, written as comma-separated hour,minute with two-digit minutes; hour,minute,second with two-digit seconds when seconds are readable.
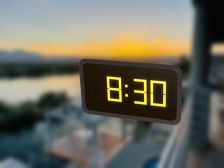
8,30
